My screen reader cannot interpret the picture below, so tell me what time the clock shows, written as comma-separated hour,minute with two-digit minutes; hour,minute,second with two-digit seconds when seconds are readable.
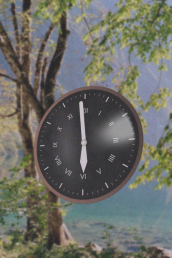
5,59
